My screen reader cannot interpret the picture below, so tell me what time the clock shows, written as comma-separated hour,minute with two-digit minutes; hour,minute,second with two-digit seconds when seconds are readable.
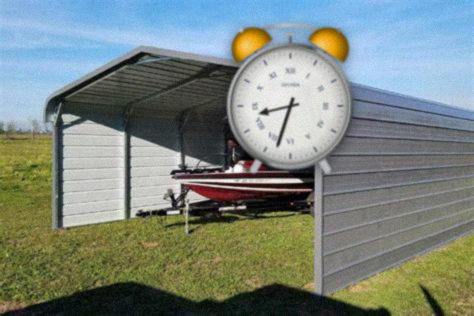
8,33
